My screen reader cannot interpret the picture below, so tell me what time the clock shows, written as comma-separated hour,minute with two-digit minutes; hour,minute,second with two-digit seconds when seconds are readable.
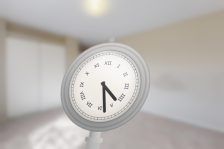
4,28
